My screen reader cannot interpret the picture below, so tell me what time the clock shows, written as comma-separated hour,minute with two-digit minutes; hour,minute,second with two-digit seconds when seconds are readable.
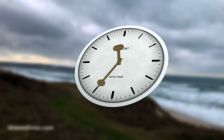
11,35
